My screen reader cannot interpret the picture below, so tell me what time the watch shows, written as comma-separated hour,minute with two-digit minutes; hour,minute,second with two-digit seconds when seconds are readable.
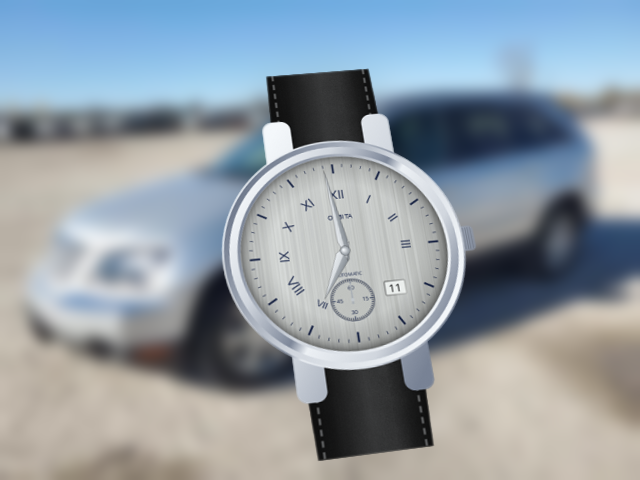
6,59
